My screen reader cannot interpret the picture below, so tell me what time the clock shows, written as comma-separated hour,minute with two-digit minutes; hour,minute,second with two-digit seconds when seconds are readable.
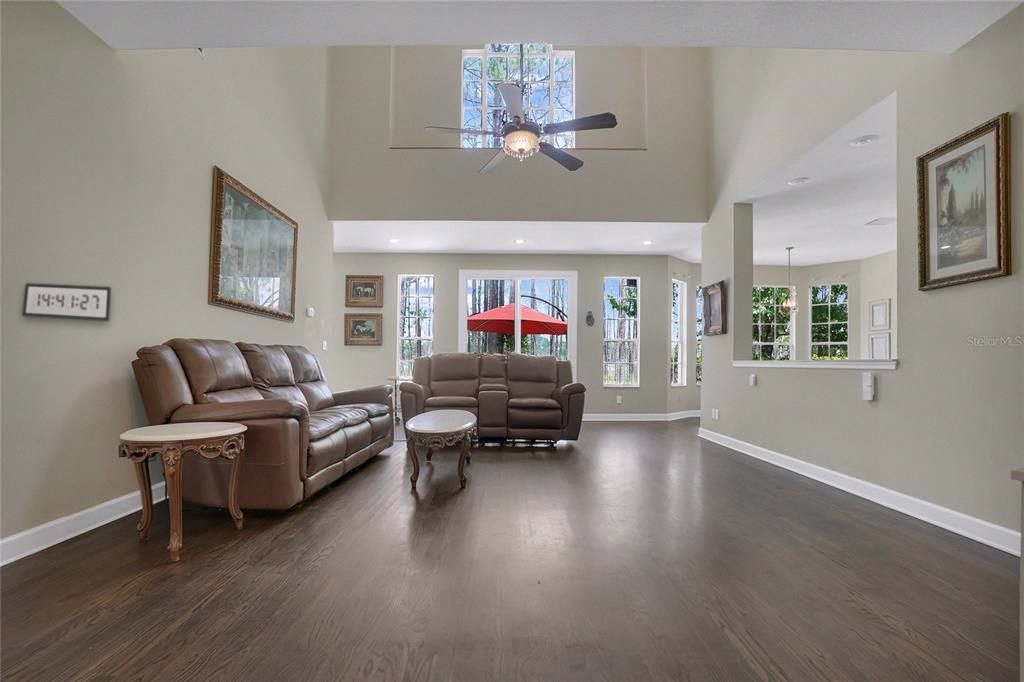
14,41,27
